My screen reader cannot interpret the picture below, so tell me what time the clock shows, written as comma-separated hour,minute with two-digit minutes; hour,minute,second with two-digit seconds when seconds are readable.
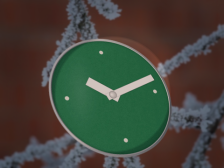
10,12
